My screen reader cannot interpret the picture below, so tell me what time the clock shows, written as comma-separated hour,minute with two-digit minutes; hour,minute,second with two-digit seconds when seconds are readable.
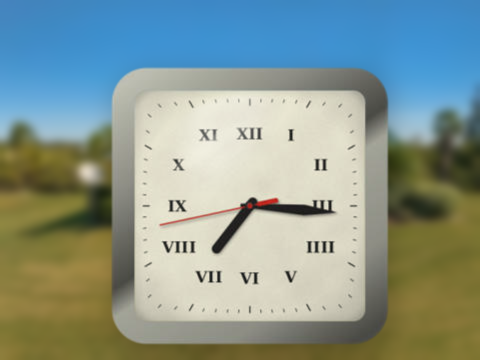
7,15,43
